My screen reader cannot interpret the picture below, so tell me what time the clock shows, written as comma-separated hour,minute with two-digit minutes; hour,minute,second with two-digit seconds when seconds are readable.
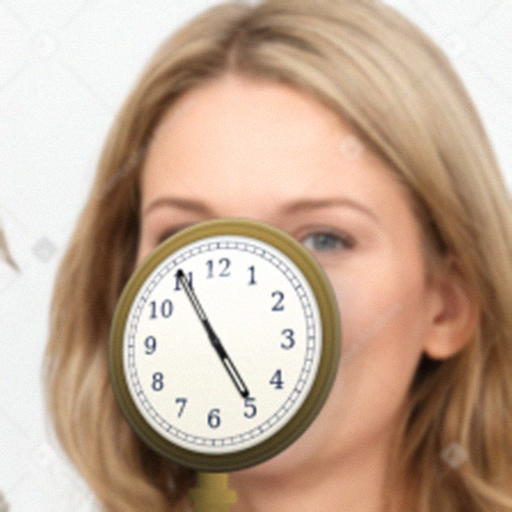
4,55
